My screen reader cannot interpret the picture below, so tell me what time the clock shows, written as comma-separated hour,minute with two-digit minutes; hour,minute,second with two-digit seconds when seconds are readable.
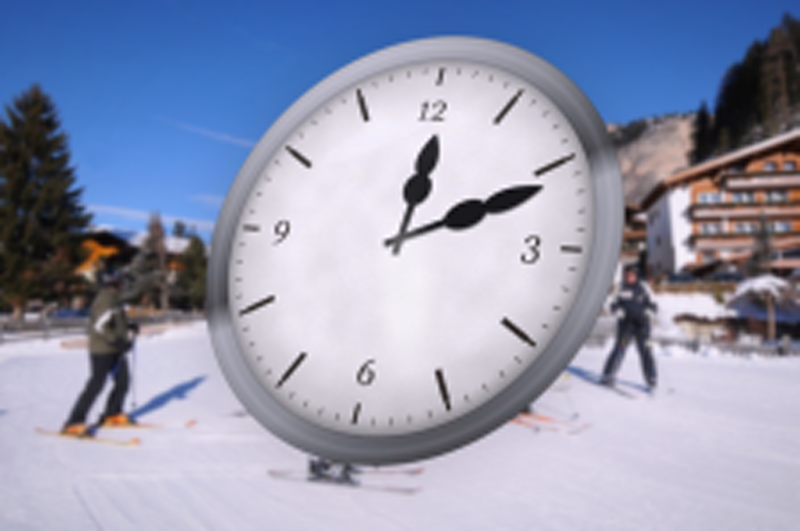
12,11
